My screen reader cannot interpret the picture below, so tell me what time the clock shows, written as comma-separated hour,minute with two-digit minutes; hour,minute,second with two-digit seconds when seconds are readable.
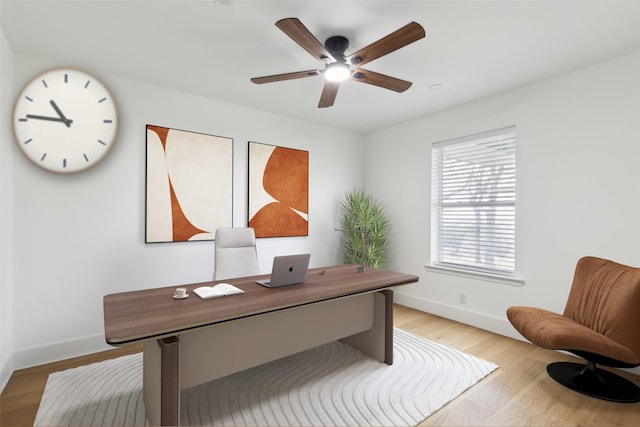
10,46
